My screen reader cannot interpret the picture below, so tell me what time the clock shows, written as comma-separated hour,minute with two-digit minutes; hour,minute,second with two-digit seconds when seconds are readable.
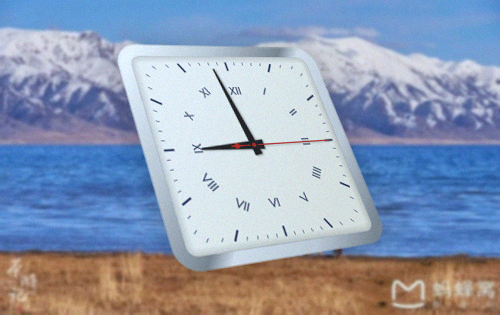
8,58,15
